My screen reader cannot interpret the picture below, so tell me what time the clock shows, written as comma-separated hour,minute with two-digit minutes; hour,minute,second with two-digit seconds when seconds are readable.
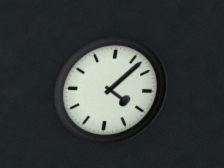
4,07
